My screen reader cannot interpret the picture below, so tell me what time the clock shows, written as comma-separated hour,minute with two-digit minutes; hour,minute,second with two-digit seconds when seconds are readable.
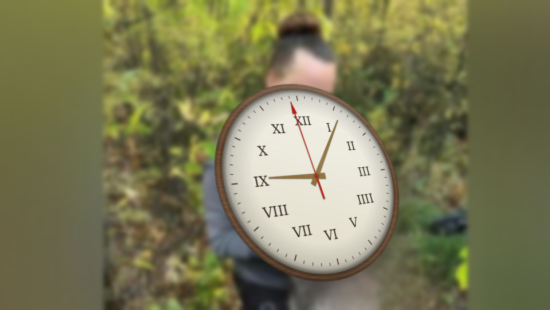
9,05,59
